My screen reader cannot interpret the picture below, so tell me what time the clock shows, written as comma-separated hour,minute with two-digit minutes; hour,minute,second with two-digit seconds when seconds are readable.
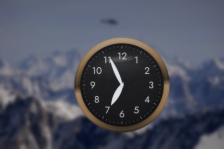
6,56
